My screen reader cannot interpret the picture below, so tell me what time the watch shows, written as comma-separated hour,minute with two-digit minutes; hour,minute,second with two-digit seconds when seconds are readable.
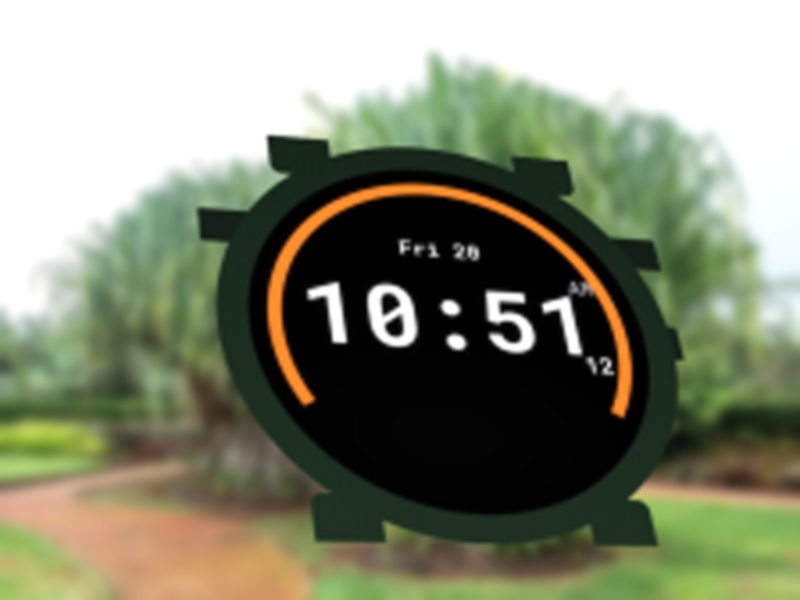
10,51
